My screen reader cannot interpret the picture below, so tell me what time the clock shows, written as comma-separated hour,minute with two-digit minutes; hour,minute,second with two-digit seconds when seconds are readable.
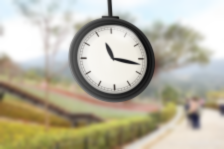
11,17
